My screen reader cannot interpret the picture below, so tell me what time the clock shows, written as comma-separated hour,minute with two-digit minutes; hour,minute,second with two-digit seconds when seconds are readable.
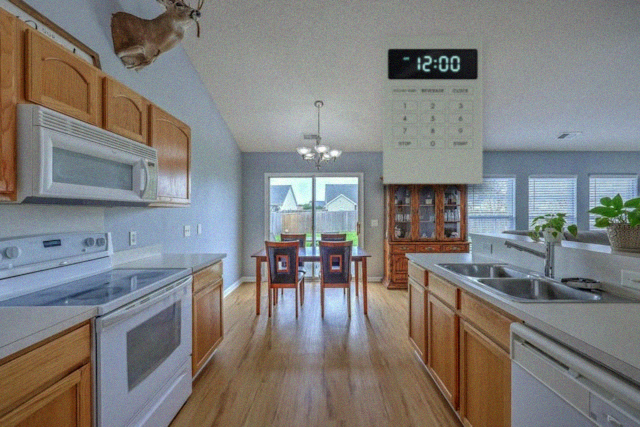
12,00
